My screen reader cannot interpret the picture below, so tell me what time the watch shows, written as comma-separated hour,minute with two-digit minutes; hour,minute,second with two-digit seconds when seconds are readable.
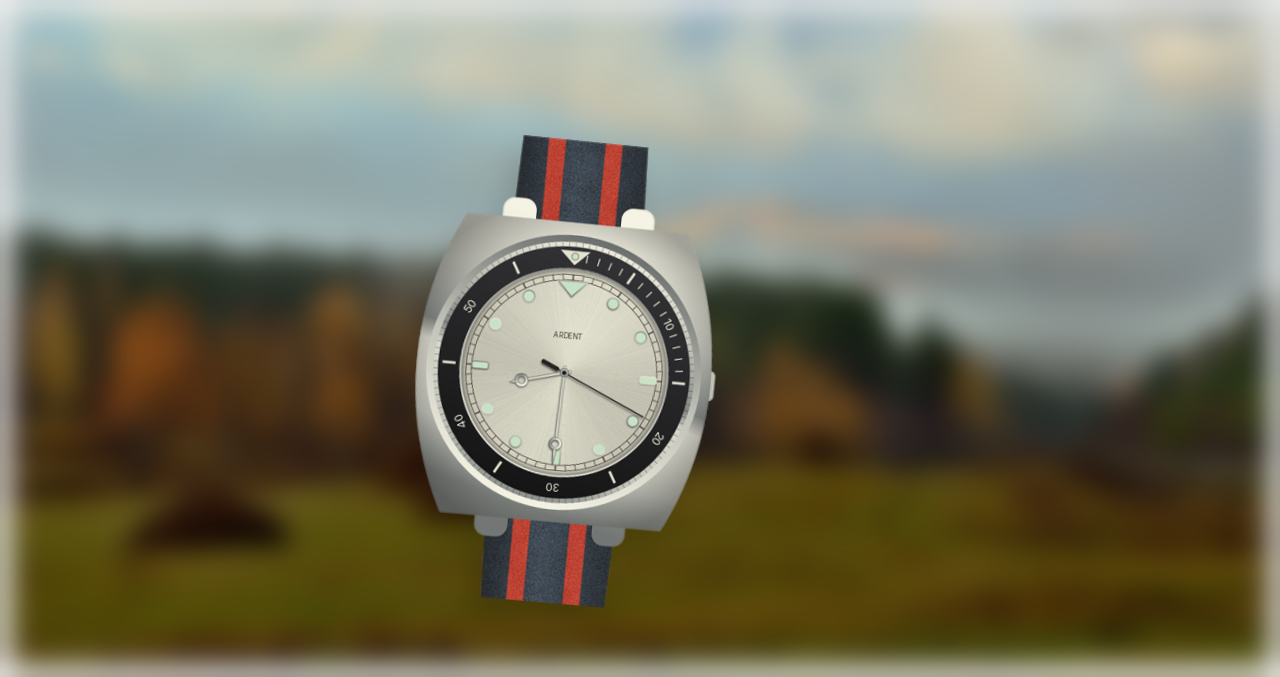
8,30,19
